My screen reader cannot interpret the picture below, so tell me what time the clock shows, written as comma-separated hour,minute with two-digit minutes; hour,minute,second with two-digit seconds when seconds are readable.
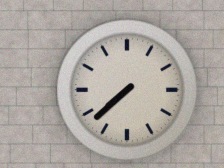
7,38
